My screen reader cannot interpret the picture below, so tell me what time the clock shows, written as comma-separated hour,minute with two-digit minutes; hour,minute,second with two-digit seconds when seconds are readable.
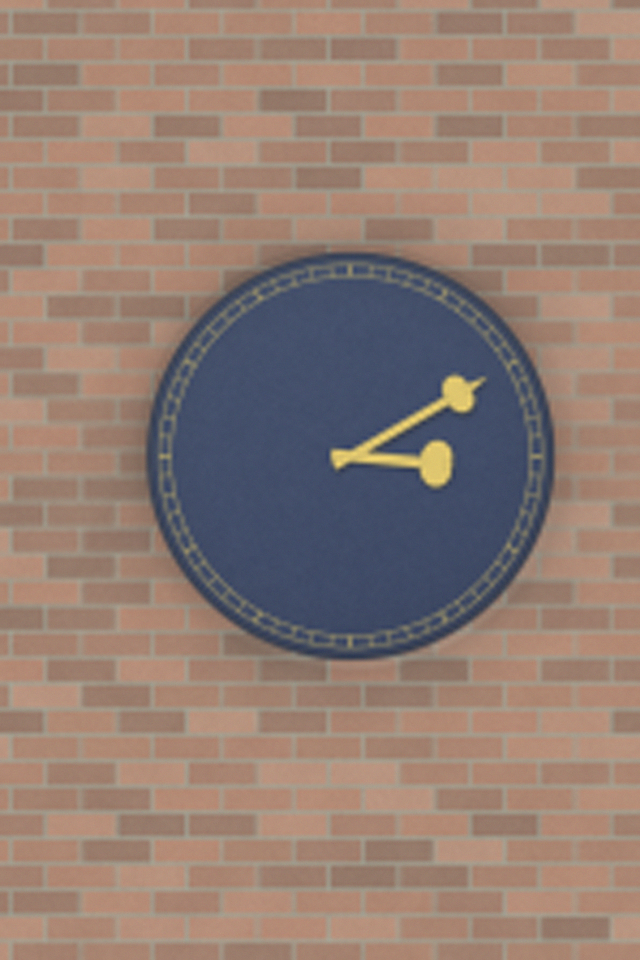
3,10
